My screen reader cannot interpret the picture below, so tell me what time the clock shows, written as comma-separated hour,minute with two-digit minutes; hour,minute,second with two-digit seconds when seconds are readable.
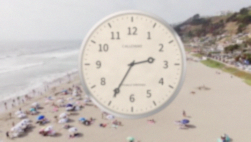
2,35
